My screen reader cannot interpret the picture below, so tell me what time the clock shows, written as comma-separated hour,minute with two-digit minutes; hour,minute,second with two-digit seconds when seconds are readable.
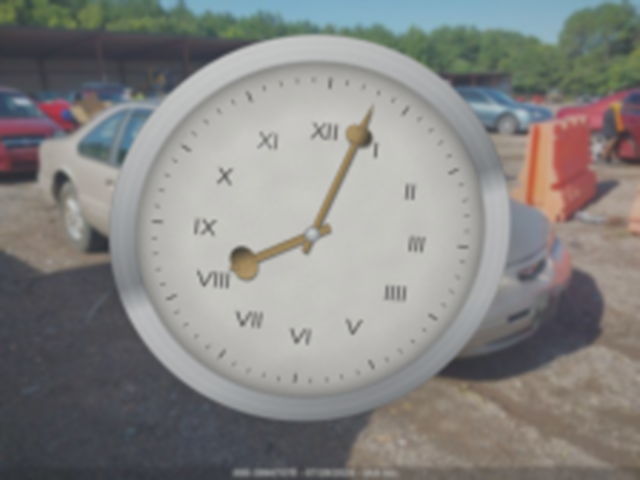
8,03
